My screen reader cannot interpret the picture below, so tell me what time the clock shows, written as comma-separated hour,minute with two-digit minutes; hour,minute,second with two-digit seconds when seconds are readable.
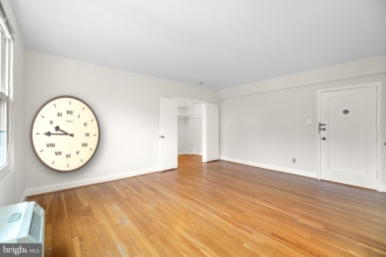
9,45
